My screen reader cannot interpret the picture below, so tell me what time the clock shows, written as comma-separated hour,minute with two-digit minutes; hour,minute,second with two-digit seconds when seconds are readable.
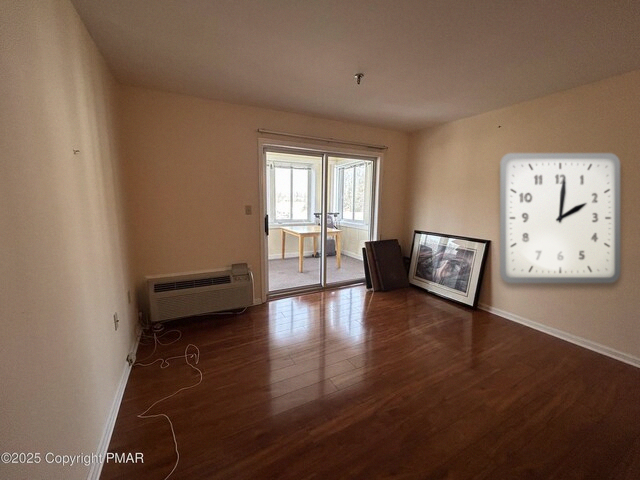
2,01
